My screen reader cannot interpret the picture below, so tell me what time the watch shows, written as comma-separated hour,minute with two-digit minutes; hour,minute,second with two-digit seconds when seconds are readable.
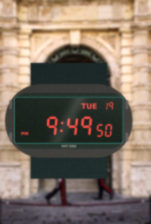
9,49,50
